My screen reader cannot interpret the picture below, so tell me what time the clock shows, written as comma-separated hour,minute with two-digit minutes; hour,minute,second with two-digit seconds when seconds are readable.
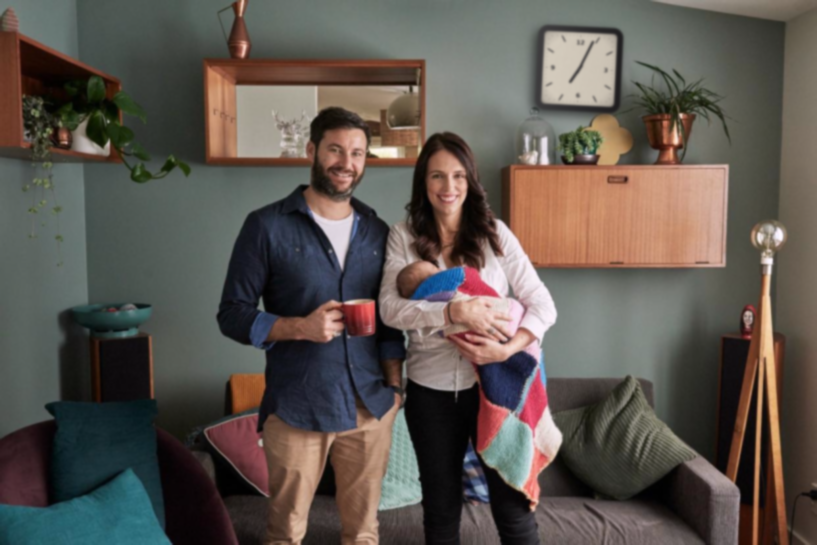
7,04
